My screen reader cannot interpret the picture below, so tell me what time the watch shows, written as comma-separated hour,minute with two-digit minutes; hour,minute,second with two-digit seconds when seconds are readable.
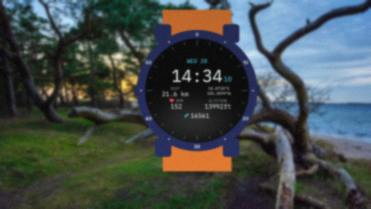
14,34
